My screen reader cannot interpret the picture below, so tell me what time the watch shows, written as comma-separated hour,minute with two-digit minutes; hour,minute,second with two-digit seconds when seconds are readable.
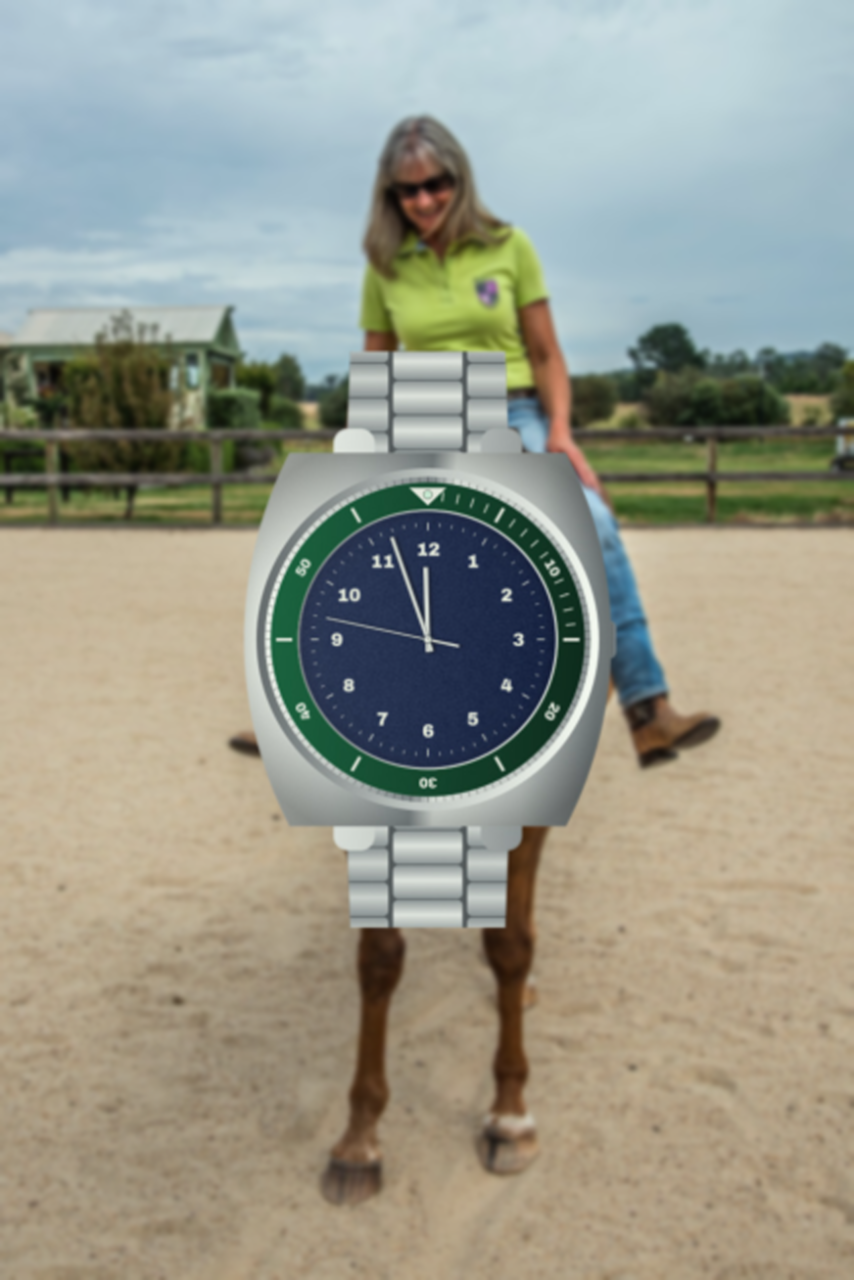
11,56,47
